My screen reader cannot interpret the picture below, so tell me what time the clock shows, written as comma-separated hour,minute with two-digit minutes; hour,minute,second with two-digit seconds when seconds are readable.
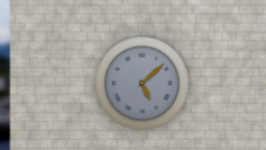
5,08
